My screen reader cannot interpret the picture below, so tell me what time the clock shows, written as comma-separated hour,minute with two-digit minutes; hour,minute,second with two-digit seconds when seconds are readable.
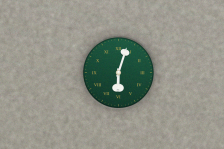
6,03
